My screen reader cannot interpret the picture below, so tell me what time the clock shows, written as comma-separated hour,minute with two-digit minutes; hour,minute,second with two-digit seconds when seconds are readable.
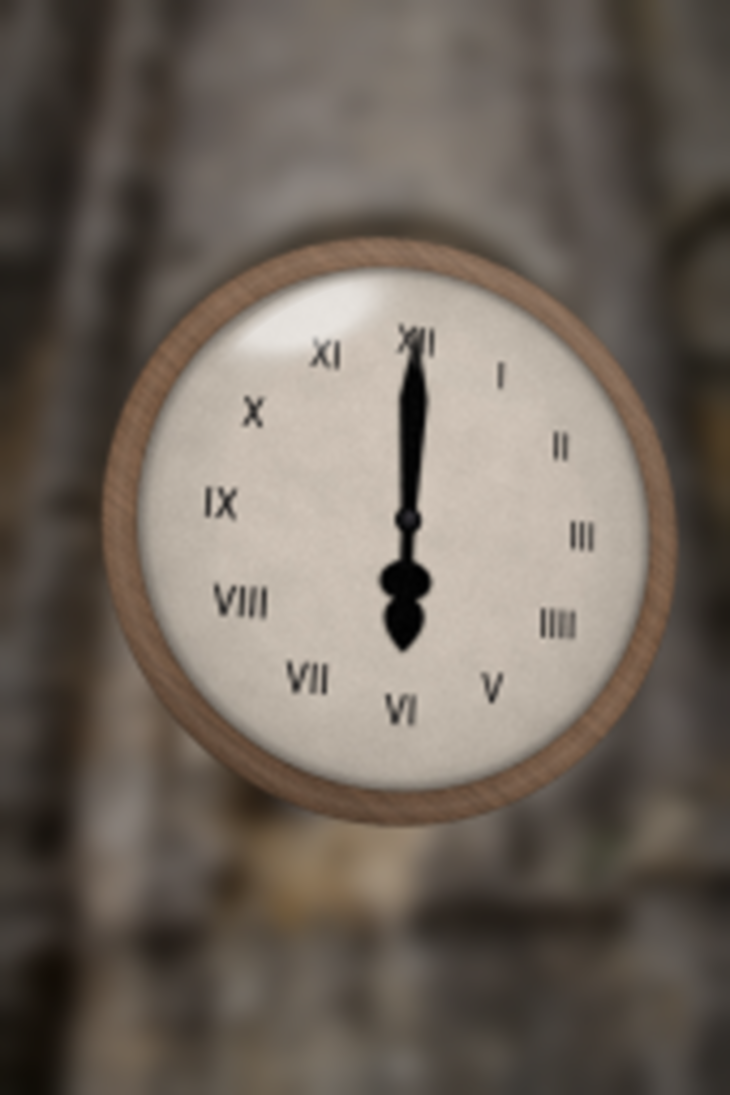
6,00
